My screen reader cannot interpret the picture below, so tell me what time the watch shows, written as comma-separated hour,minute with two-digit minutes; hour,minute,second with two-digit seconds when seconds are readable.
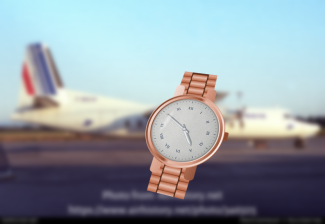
4,50
